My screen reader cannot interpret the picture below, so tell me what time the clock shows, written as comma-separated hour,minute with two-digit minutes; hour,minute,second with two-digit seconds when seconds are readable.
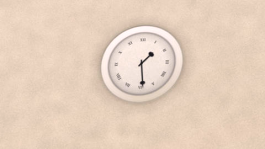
1,29
